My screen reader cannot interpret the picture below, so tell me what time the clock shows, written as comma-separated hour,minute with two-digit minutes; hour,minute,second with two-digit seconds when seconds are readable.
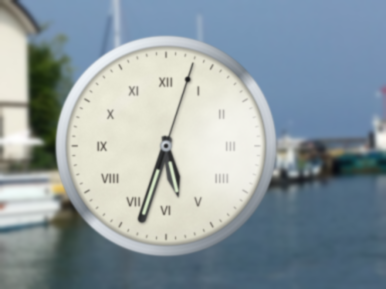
5,33,03
